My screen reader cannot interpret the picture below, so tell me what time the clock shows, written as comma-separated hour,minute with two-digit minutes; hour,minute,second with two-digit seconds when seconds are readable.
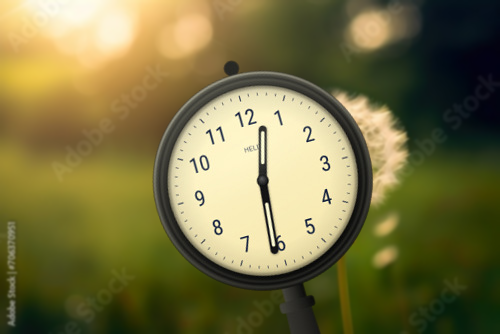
12,31
